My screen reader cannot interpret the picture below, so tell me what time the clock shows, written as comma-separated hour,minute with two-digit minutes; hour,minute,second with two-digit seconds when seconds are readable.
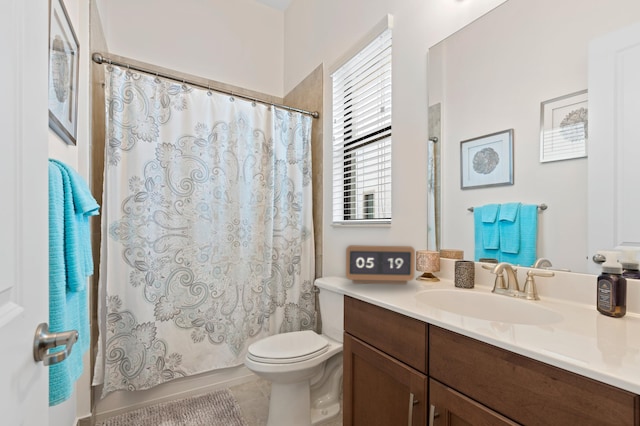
5,19
